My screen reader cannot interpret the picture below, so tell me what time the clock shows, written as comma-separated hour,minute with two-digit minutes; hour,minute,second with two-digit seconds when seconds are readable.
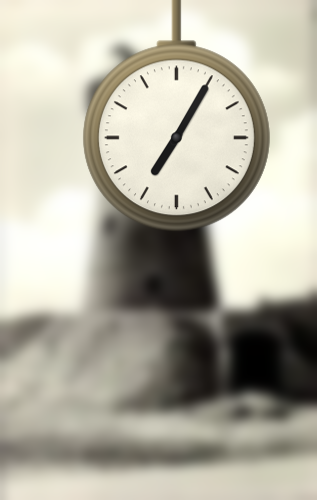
7,05
